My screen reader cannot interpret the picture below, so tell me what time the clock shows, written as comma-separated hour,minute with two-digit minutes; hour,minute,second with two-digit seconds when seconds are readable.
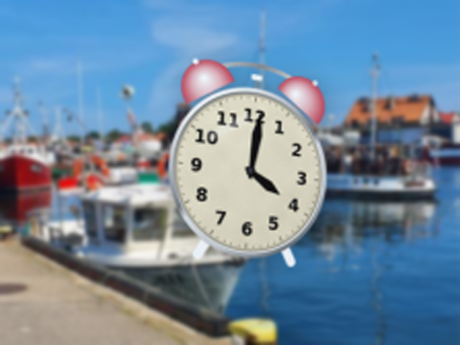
4,01
